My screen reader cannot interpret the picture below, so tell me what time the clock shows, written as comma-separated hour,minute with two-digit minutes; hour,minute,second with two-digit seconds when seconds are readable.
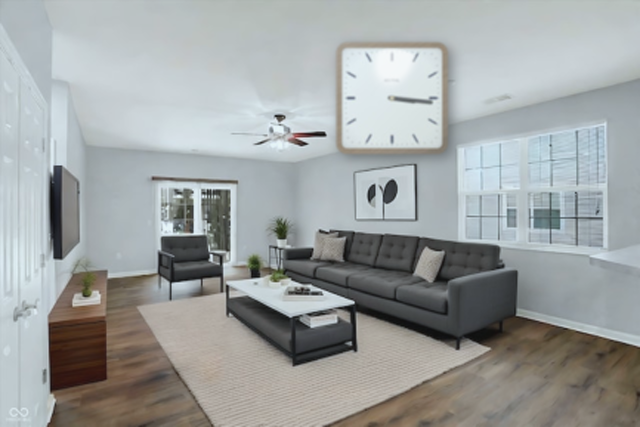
3,16
